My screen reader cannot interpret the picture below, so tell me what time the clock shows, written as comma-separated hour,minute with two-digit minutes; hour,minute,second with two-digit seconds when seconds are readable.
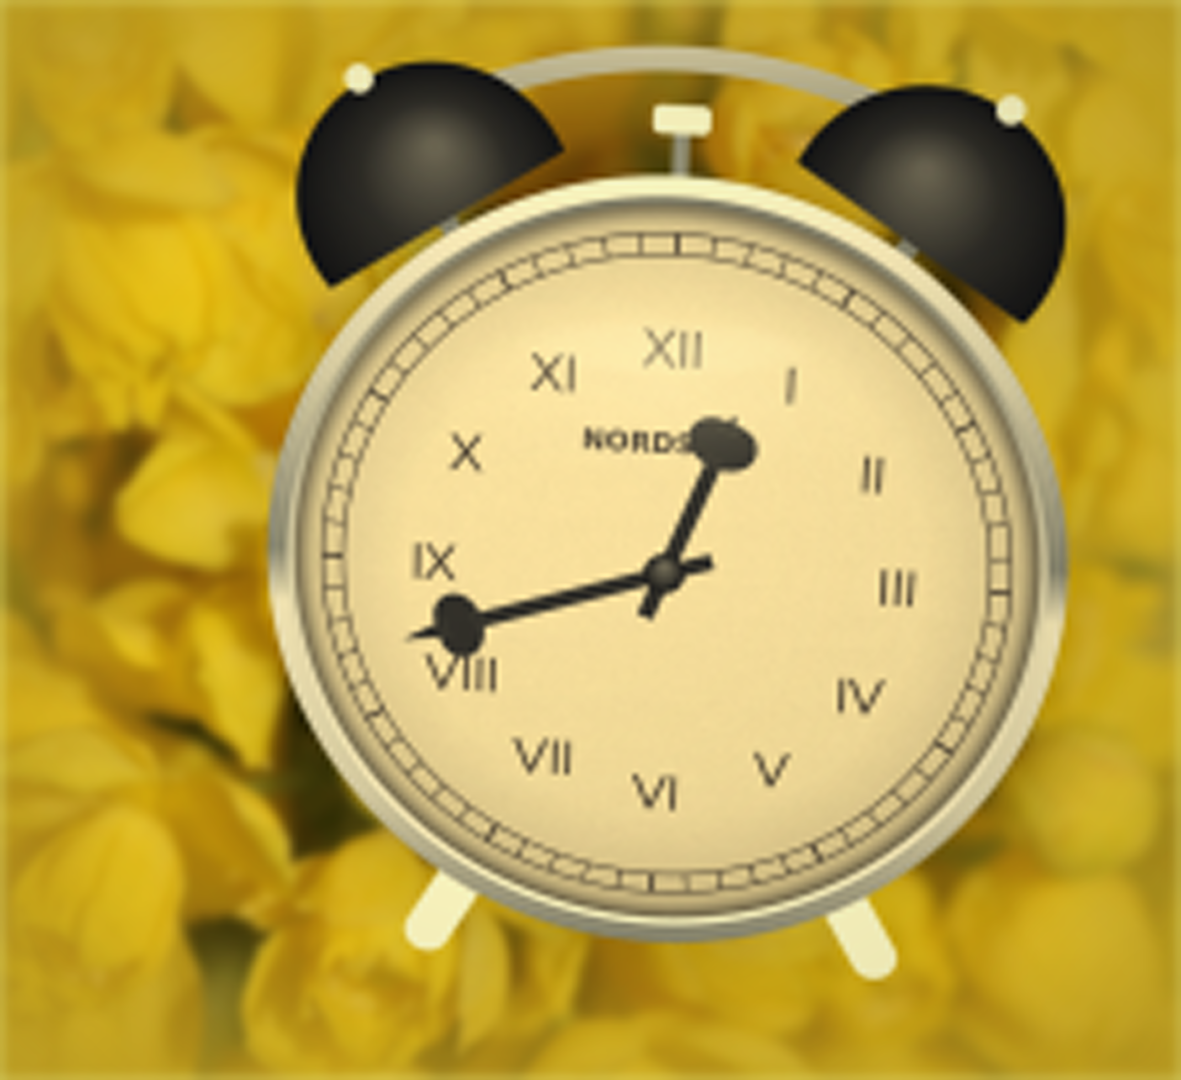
12,42
